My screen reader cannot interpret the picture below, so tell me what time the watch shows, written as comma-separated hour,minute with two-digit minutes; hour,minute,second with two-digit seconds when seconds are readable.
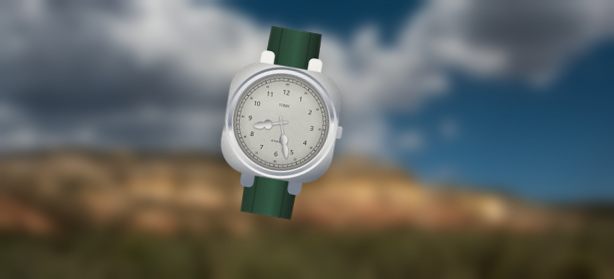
8,27
